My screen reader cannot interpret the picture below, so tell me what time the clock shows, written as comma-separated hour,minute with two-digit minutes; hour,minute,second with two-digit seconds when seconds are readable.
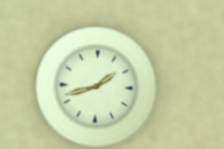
1,42
